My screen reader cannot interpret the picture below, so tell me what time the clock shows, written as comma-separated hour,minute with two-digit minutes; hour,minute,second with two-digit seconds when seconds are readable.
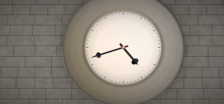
4,42
